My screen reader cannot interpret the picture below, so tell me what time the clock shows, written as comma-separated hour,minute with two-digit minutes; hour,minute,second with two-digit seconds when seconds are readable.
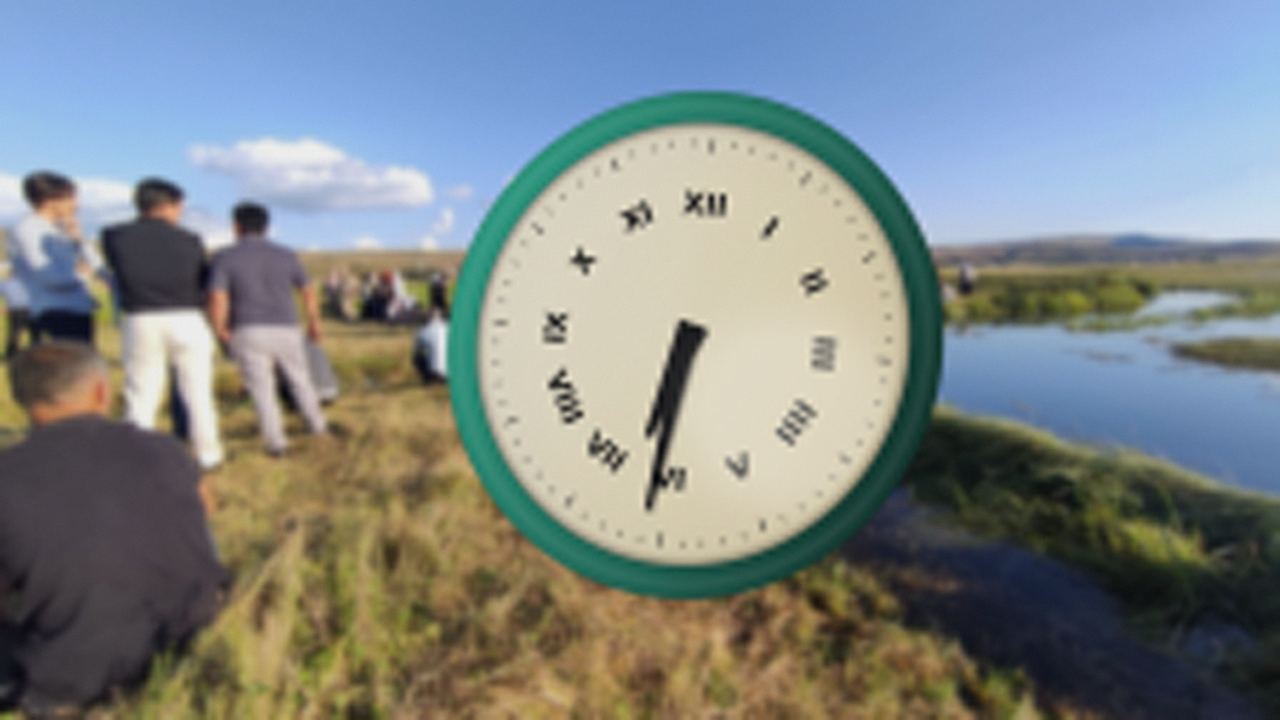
6,31
